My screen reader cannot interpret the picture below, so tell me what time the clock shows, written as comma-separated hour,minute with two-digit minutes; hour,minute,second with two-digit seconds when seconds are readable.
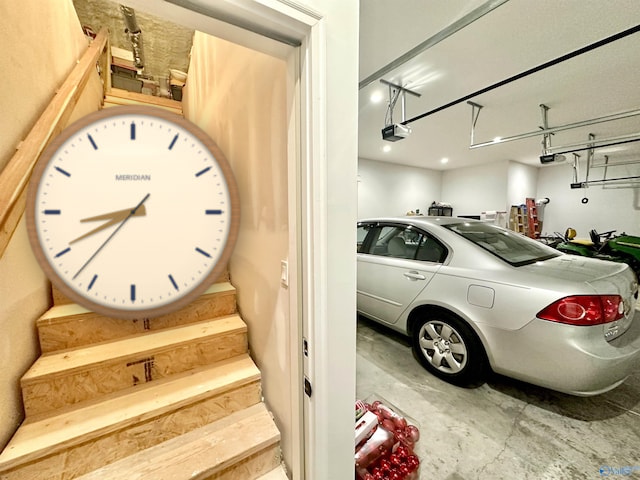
8,40,37
